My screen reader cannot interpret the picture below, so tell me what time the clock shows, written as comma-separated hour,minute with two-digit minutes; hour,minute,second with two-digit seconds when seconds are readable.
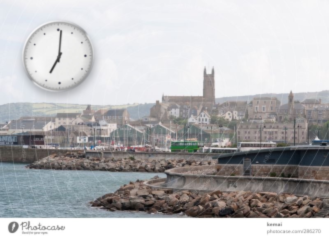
7,01
